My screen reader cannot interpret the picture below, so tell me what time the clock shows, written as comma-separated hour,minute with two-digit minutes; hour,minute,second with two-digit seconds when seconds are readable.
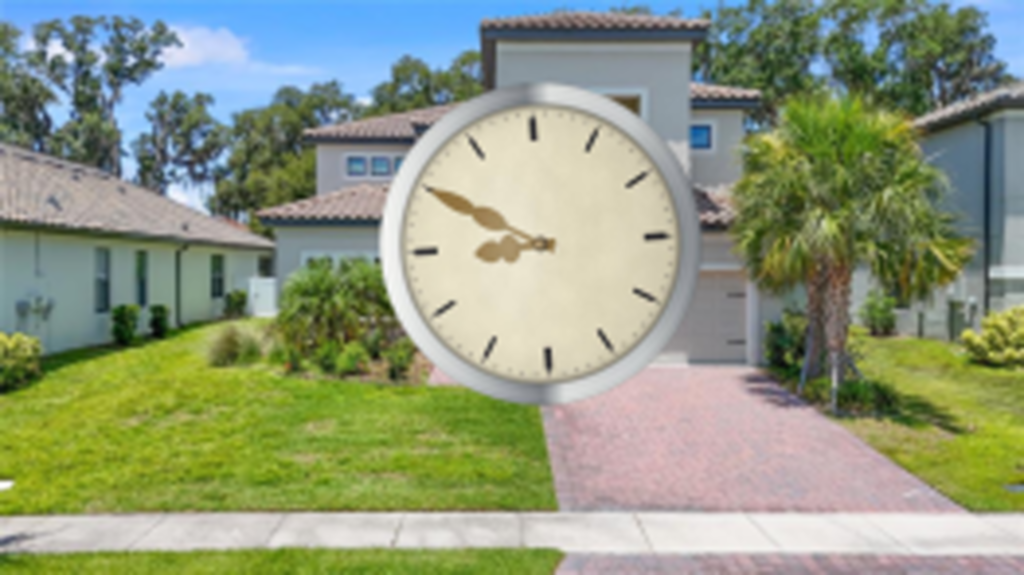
8,50
